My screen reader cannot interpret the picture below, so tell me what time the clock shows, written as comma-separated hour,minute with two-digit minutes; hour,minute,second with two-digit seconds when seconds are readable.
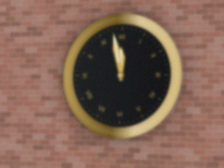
11,58
